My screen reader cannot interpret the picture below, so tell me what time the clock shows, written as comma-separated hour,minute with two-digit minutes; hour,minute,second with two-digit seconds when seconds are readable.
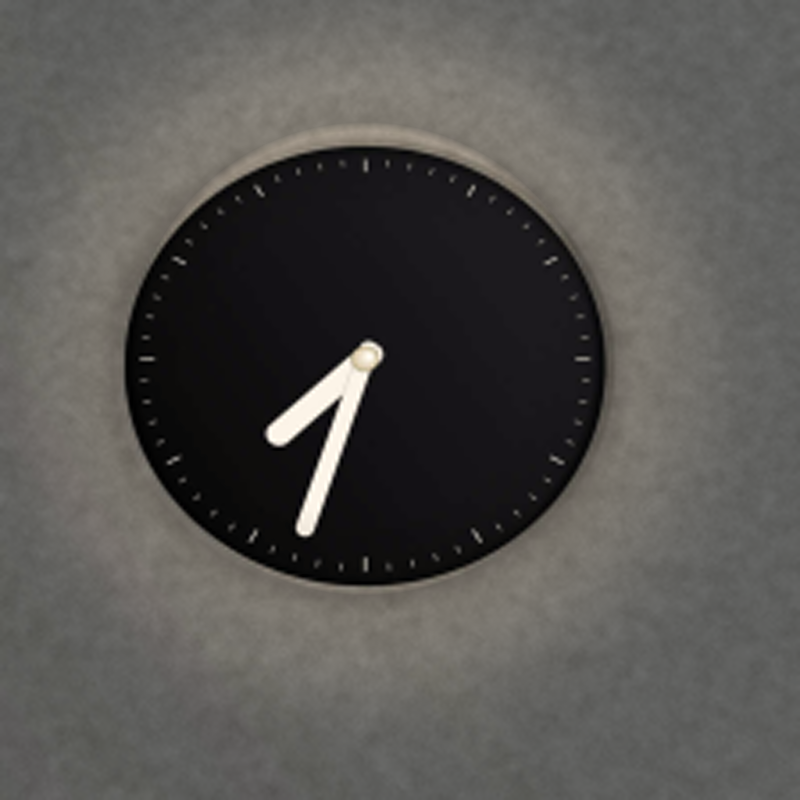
7,33
